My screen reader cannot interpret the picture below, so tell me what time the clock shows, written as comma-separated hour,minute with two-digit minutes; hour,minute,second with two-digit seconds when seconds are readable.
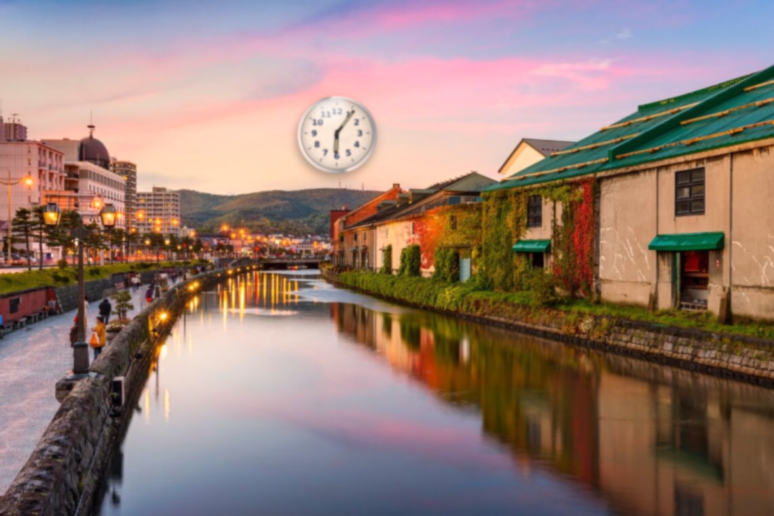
6,06
